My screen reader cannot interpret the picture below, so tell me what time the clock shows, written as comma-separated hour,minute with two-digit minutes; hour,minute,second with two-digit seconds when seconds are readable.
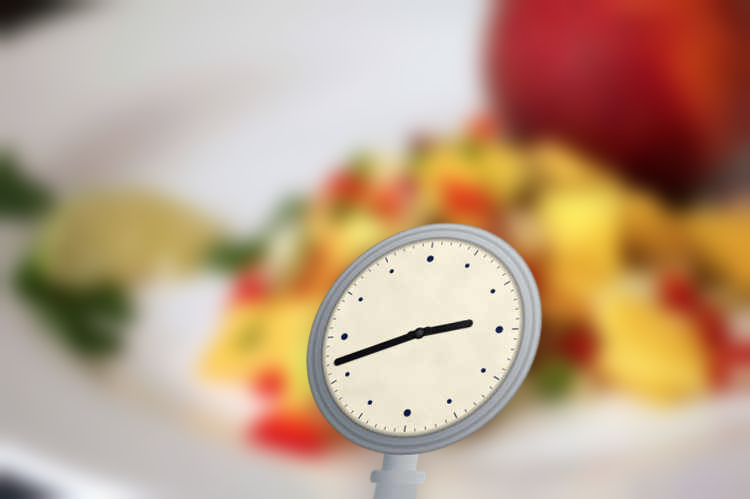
2,42
